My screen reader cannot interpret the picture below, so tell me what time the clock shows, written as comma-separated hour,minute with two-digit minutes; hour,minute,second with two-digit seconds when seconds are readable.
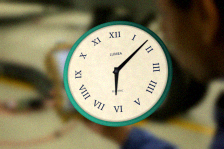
6,08
